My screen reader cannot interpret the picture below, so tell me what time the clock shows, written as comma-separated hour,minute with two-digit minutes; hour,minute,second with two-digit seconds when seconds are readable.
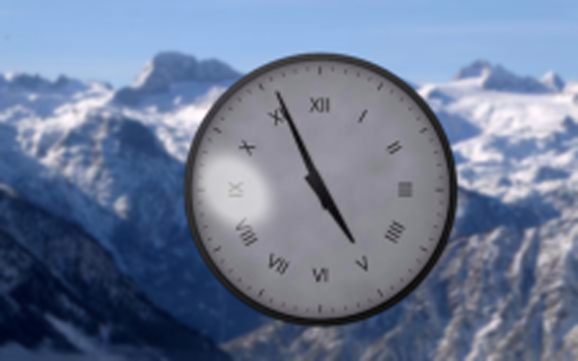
4,56
